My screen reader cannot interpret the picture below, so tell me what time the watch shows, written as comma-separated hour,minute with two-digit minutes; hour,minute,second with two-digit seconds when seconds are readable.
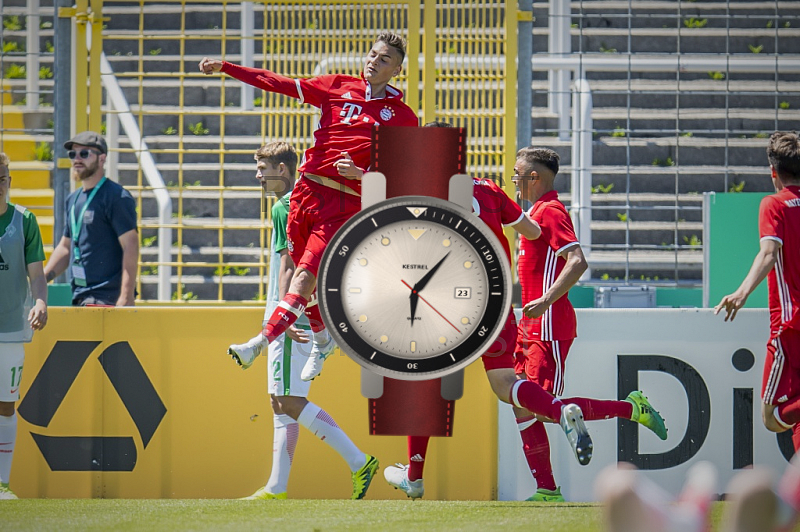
6,06,22
